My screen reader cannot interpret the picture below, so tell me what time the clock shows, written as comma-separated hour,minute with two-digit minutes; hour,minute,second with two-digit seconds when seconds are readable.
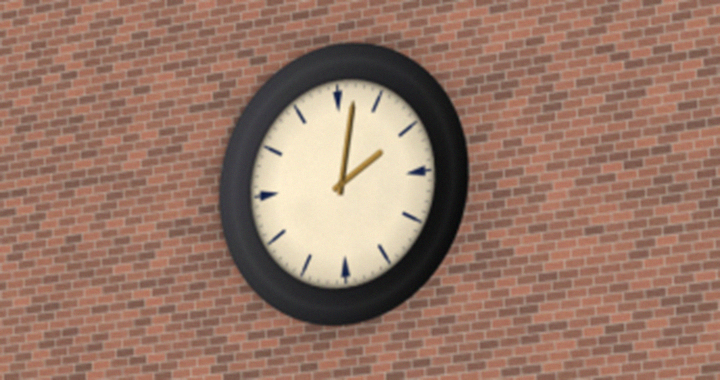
2,02
